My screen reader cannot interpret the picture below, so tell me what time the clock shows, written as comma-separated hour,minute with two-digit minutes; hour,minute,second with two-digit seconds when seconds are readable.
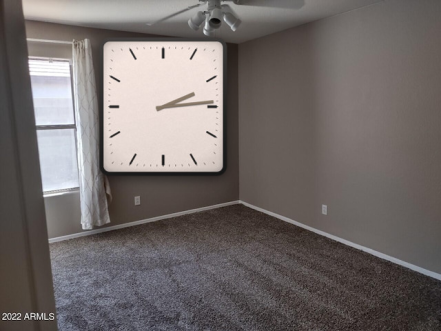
2,14
